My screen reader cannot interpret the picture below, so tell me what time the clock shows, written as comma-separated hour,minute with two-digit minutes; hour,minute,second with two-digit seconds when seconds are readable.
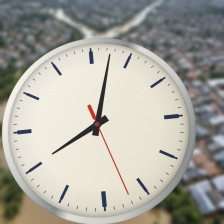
8,02,27
